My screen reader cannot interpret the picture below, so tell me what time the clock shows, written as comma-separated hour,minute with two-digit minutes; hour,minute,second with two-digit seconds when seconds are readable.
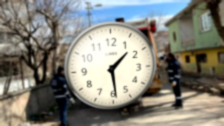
1,29
